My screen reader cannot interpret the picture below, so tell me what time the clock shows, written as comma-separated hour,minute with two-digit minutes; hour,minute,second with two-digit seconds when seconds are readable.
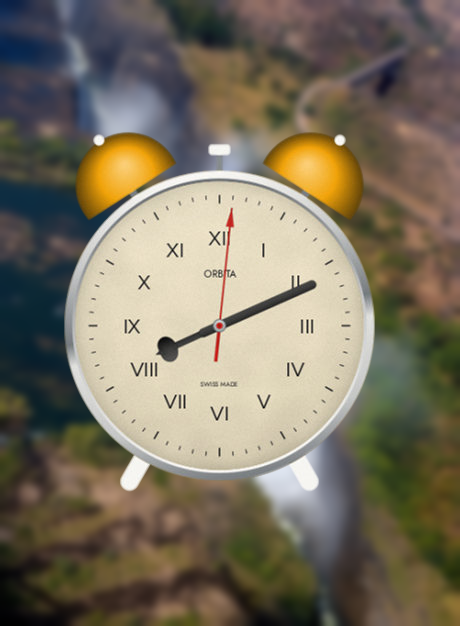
8,11,01
